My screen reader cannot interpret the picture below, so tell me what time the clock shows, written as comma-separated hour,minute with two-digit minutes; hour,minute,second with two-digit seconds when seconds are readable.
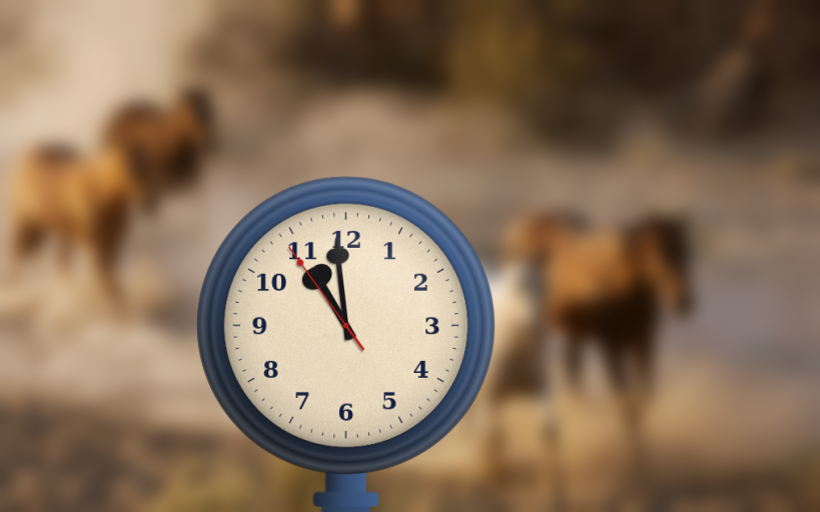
10,58,54
